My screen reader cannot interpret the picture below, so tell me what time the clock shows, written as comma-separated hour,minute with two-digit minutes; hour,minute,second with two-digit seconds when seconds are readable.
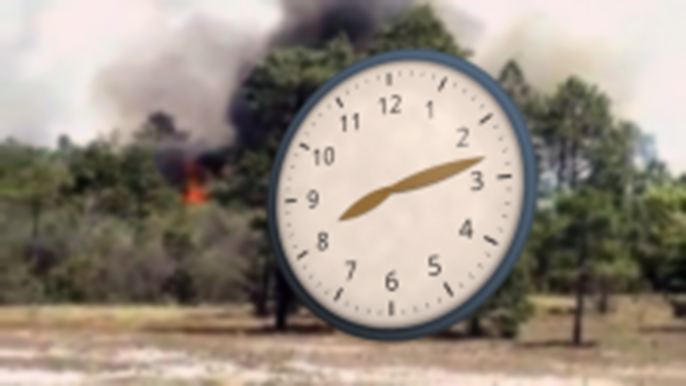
8,13
